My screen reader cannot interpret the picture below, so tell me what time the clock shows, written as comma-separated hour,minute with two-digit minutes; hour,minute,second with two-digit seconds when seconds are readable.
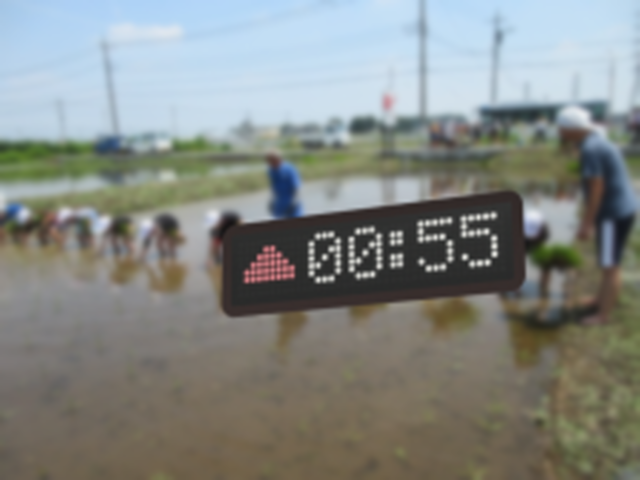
0,55
